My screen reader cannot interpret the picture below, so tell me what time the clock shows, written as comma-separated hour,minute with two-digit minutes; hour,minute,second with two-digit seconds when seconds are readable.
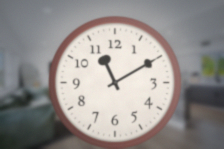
11,10
